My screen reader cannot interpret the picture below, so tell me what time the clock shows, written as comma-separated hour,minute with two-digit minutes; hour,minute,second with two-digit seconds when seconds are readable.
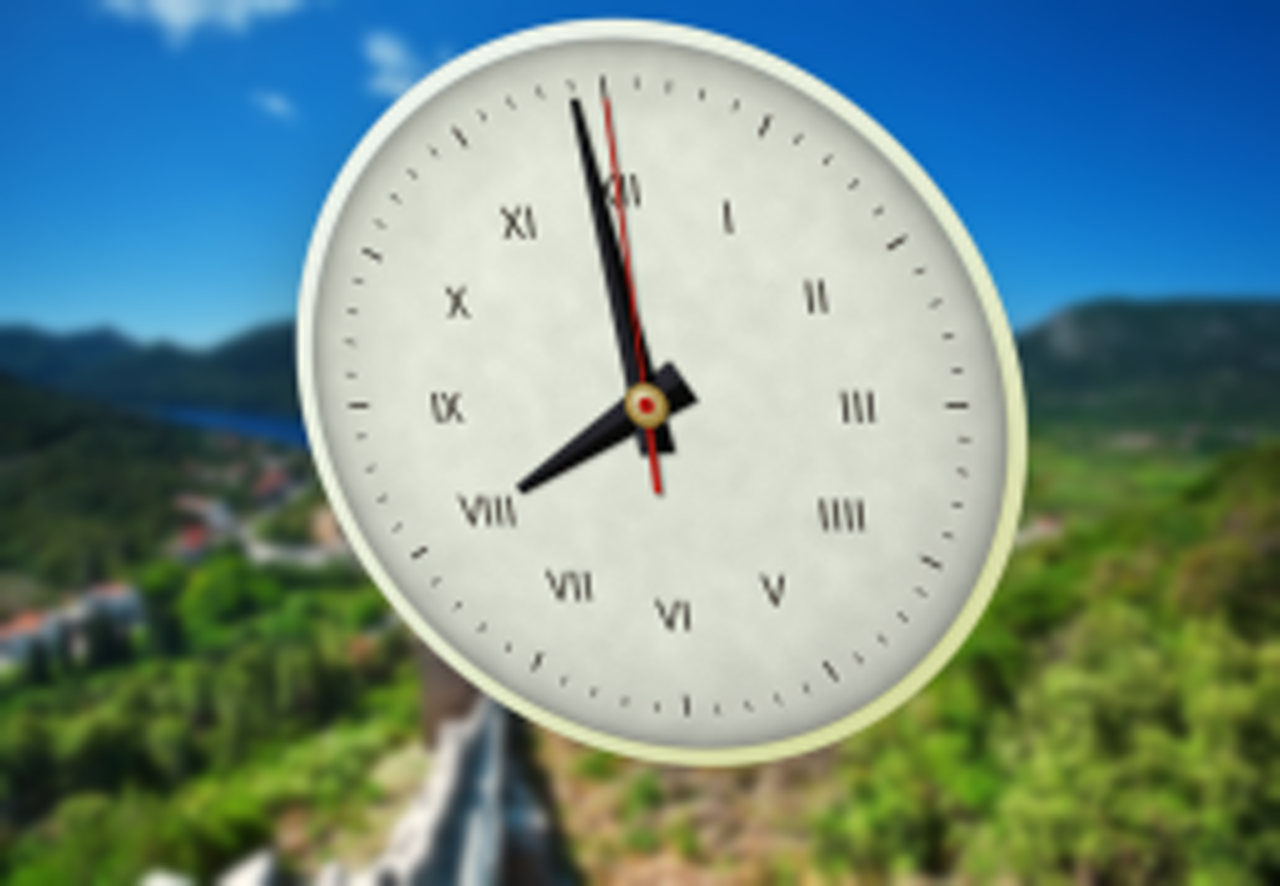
7,59,00
